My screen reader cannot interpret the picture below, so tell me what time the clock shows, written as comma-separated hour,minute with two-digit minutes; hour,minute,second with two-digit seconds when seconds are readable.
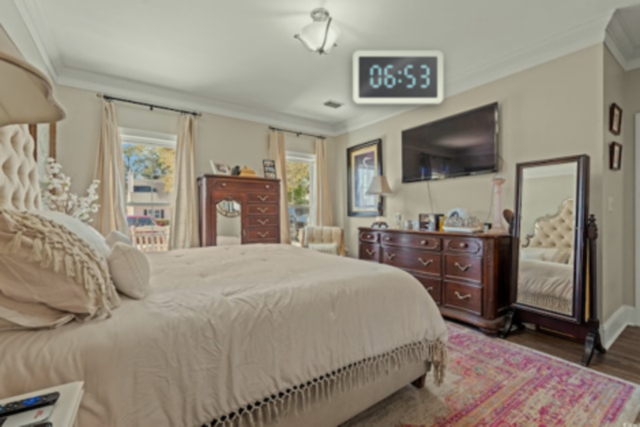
6,53
